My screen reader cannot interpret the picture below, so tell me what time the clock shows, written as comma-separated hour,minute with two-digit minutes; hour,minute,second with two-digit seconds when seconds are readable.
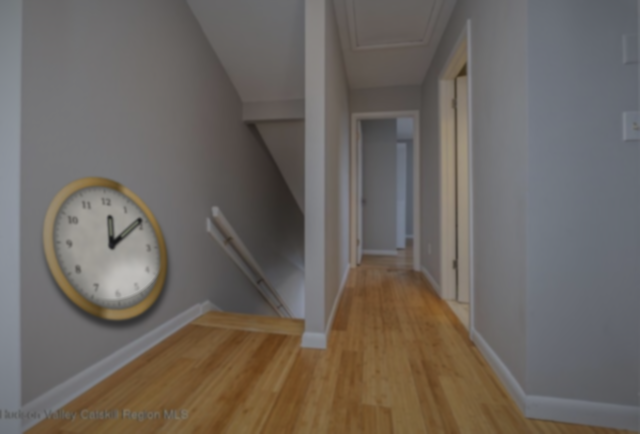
12,09
